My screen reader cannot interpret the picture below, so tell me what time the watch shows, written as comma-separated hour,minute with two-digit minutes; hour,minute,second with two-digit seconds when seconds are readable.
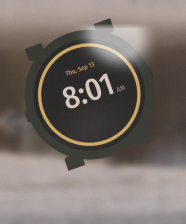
8,01
